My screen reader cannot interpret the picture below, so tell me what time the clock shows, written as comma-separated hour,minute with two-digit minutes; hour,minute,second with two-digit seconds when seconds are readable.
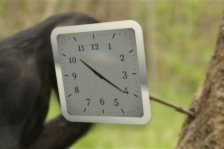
10,21
